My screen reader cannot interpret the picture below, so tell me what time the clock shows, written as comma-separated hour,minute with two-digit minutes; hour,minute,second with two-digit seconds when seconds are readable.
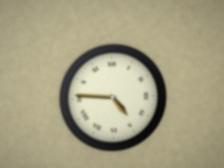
4,46
